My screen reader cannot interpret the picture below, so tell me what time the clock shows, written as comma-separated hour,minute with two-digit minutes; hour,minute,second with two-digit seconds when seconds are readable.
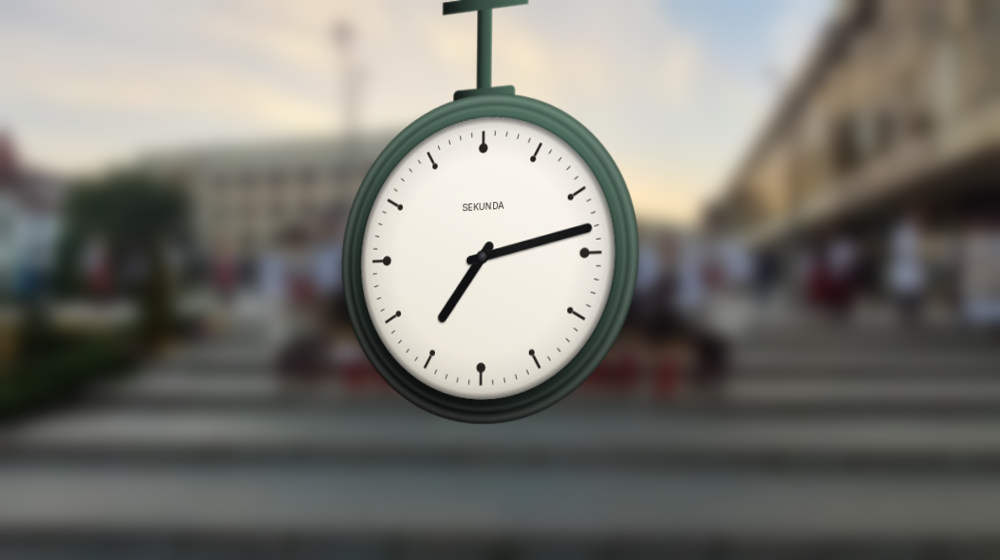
7,13
